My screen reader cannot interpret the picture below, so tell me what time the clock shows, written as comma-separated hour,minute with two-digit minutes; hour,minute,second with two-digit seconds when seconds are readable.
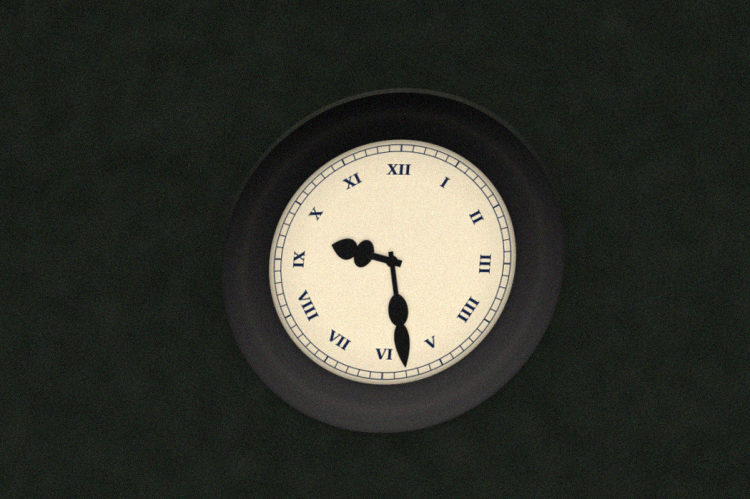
9,28
